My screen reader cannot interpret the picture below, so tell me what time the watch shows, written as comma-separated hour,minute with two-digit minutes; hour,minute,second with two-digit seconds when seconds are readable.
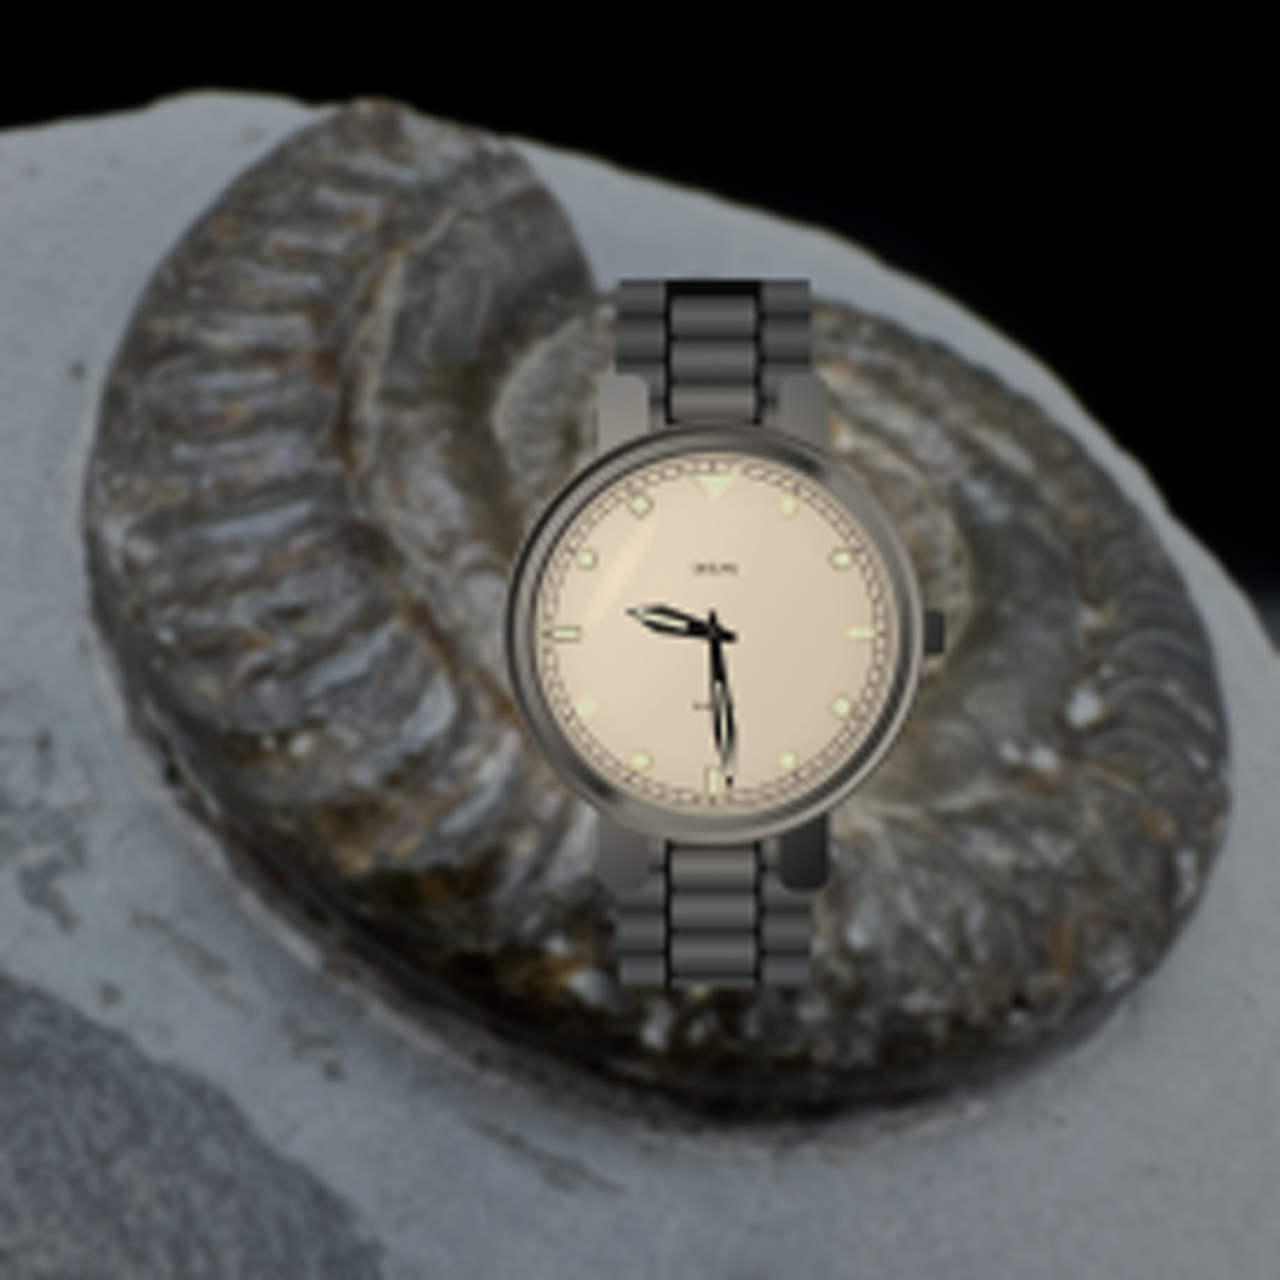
9,29
